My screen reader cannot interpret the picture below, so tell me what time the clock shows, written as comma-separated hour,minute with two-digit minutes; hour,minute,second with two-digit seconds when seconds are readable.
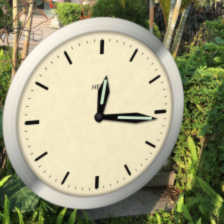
12,16
